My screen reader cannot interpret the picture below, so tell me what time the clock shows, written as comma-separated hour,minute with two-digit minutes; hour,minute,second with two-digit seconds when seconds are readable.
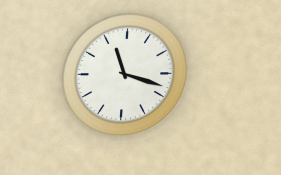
11,18
